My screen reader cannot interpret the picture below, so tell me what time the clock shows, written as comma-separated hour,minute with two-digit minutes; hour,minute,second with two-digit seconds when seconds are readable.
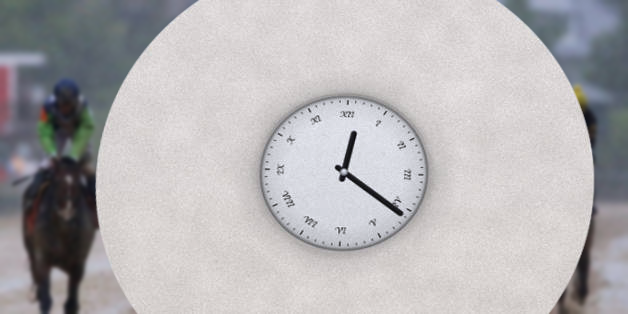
12,21
